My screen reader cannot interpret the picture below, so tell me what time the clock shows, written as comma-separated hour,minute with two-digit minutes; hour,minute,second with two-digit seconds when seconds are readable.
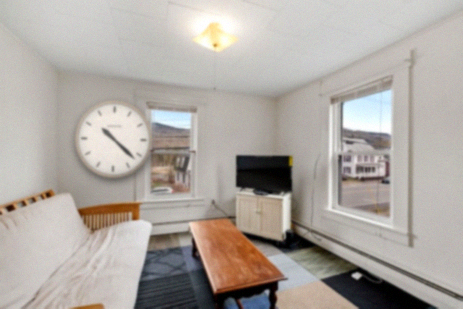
10,22
